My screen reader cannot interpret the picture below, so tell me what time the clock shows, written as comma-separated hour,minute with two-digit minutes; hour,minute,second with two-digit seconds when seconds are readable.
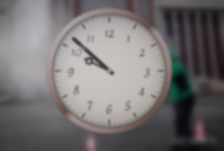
9,52
